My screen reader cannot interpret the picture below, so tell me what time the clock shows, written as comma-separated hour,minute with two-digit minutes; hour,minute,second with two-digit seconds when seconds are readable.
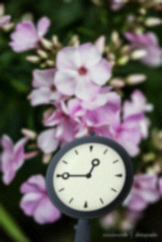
12,45
